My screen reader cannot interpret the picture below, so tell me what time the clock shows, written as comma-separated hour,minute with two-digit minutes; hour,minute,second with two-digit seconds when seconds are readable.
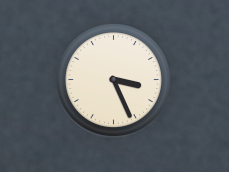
3,26
